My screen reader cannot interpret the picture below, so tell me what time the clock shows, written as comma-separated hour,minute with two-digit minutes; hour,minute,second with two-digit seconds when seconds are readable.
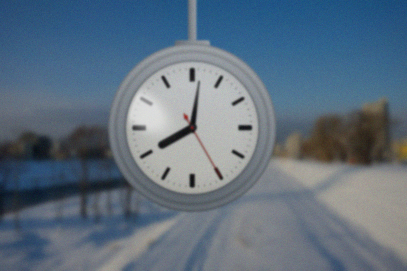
8,01,25
